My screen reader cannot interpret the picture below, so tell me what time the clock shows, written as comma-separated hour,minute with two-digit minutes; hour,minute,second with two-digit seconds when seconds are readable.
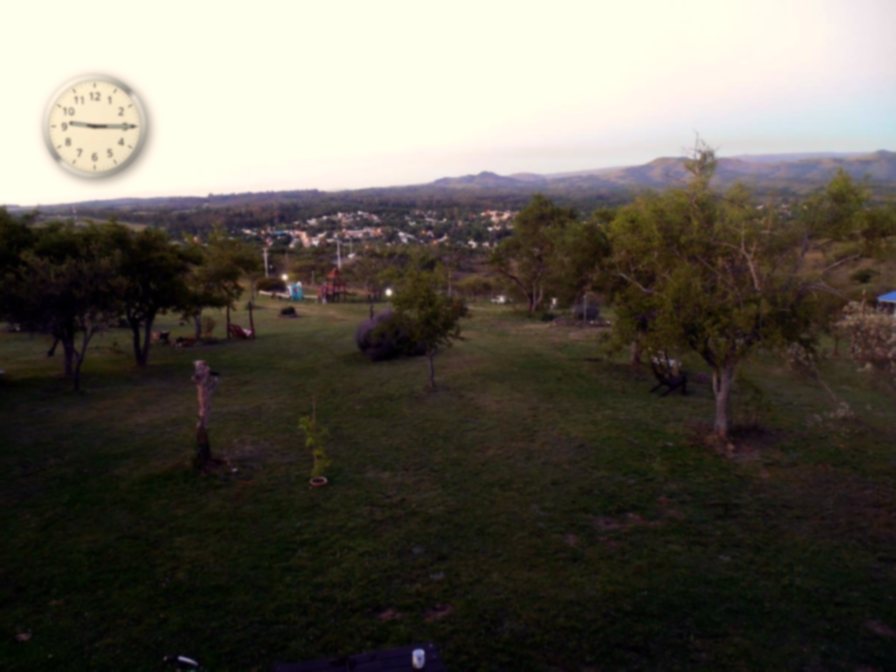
9,15
